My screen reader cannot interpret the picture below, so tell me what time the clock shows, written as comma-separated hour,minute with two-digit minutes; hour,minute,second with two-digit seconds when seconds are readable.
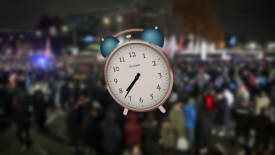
7,37
